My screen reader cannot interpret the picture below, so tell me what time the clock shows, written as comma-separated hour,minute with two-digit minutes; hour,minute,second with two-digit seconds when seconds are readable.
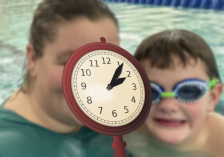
2,06
